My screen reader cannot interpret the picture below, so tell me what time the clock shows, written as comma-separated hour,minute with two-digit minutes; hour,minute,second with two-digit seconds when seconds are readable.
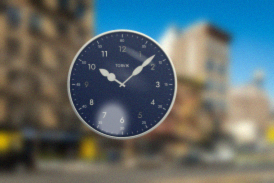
10,08
